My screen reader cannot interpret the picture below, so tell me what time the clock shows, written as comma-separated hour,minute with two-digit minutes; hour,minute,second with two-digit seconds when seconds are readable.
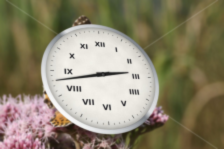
2,43
